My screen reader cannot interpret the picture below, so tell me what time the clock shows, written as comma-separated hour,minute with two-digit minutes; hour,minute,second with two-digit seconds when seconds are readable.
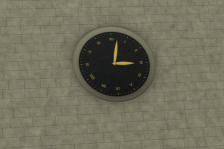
3,02
